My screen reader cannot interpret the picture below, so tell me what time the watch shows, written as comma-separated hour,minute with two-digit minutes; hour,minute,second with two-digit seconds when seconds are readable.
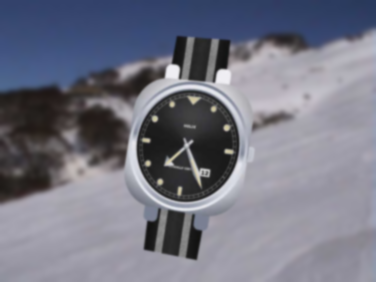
7,25
